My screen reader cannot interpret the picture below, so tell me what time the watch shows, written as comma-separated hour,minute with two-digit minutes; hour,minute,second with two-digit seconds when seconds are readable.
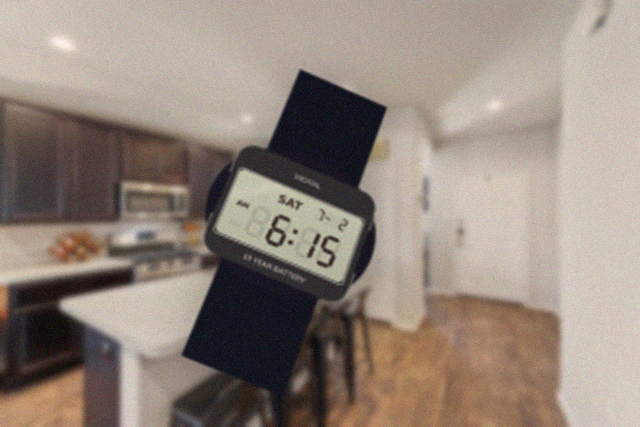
6,15
